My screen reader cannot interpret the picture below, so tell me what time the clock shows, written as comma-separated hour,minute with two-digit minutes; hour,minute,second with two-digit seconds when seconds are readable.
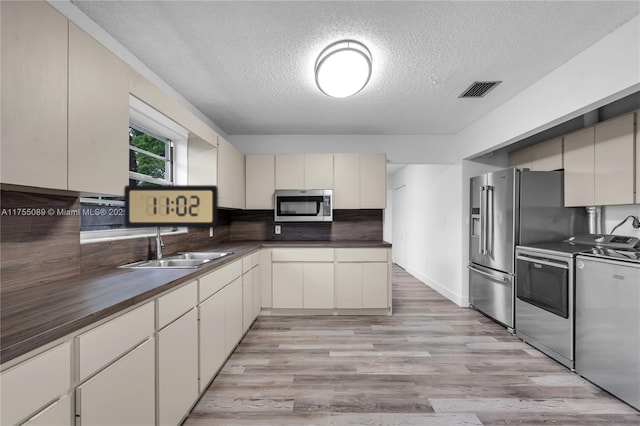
11,02
